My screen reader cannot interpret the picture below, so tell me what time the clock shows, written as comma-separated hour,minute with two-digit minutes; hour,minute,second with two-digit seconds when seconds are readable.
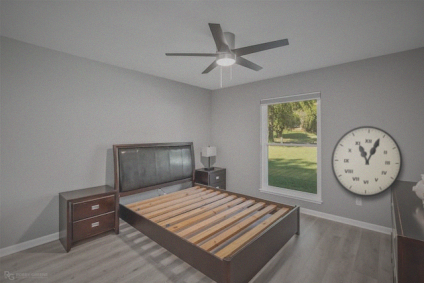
11,04
